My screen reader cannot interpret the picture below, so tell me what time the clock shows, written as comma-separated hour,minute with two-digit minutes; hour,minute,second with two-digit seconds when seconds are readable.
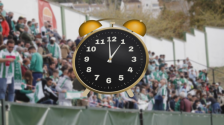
12,59
